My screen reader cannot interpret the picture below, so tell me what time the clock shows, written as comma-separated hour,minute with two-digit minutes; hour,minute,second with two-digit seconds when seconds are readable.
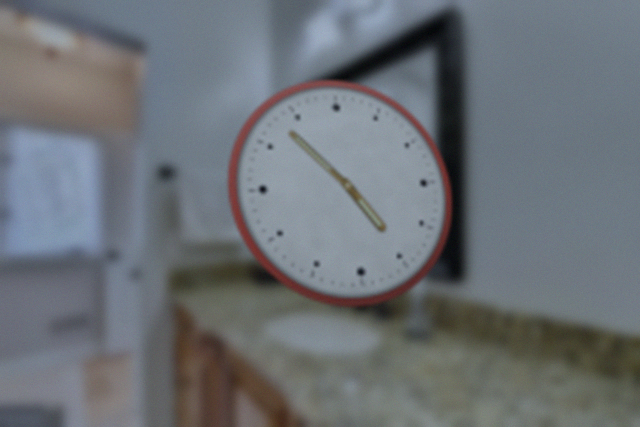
4,53
